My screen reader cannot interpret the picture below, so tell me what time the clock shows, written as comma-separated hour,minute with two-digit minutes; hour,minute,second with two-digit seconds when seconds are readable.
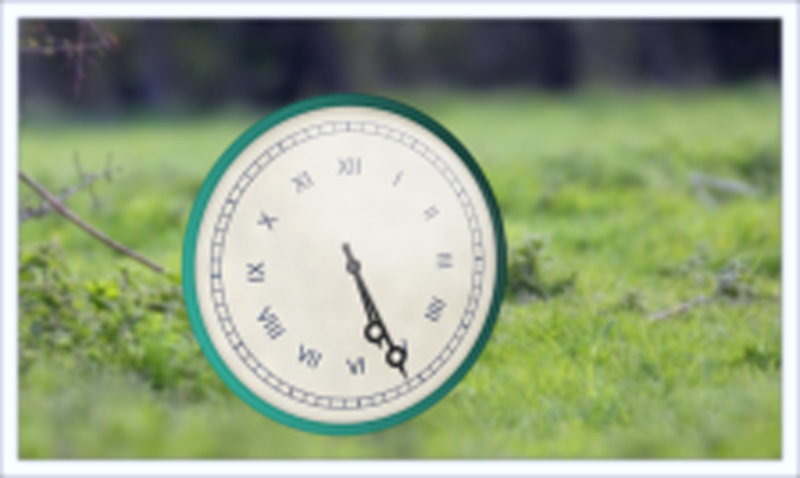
5,26
